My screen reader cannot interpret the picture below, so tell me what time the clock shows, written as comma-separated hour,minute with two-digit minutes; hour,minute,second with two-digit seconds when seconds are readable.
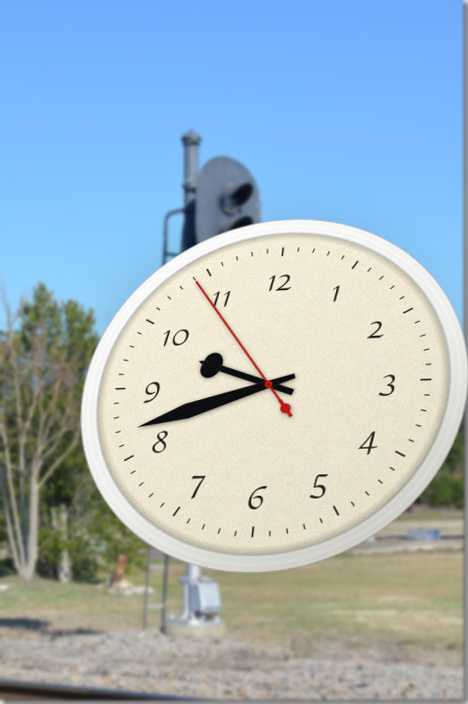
9,41,54
